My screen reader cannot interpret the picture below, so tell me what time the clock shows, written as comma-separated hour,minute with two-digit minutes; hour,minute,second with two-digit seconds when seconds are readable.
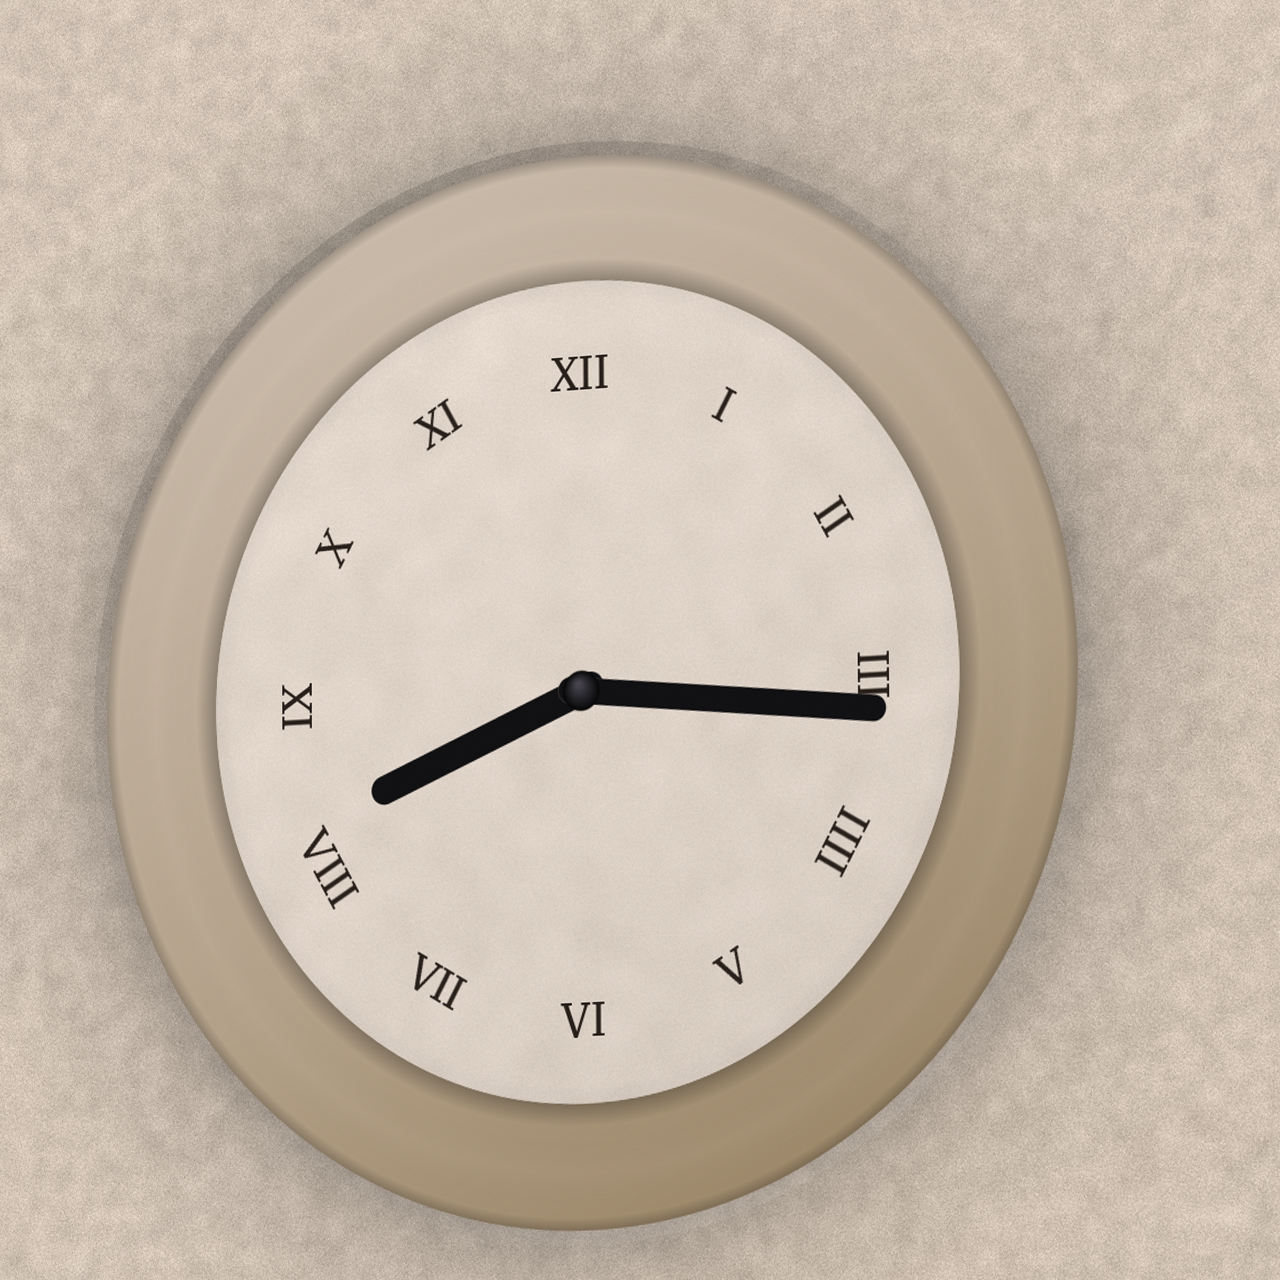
8,16
